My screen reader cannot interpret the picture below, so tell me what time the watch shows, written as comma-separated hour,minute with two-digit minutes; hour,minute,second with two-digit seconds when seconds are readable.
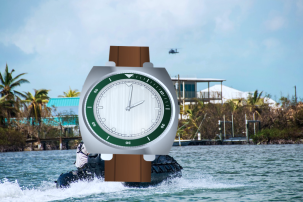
2,01
